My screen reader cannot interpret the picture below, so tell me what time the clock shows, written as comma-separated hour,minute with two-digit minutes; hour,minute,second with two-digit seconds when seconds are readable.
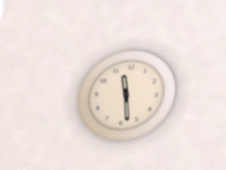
11,28
